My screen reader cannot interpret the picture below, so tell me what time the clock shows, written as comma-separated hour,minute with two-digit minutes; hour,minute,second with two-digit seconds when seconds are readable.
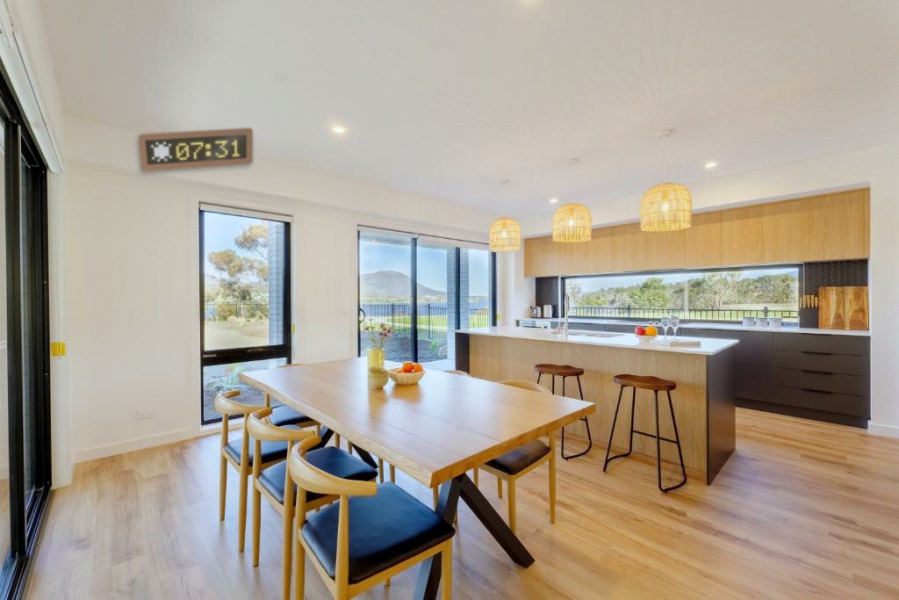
7,31
